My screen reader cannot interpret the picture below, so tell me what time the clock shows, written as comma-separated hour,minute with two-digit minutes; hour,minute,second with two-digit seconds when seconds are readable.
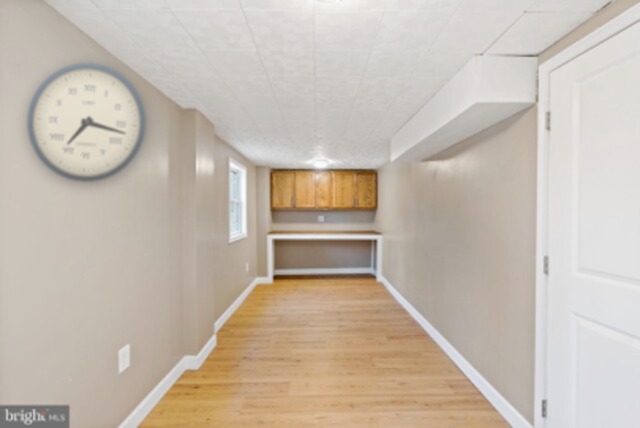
7,17
